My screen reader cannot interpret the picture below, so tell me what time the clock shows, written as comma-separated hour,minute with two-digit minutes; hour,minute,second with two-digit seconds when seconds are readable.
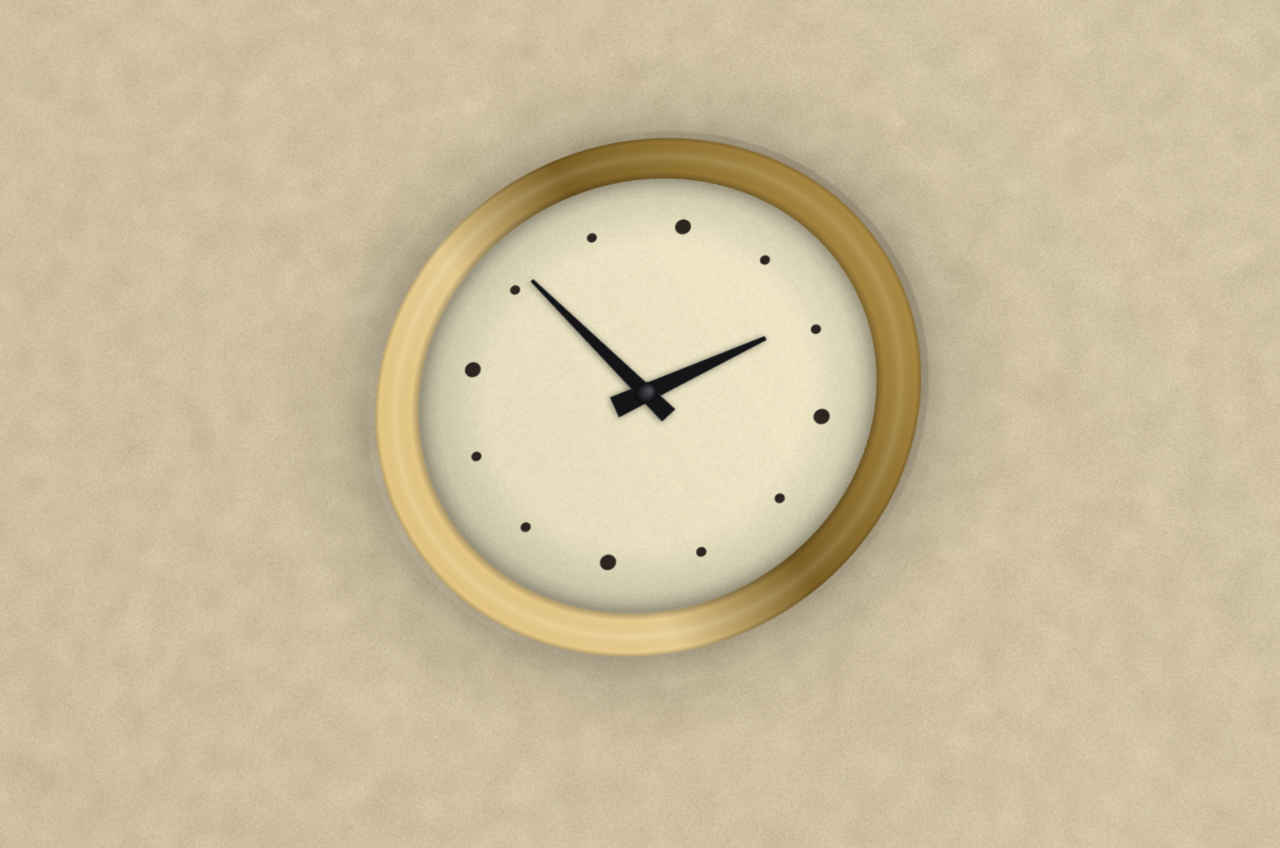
1,51
